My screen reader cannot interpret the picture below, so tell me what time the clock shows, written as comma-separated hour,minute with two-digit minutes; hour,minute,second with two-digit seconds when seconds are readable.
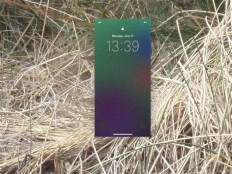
13,39
